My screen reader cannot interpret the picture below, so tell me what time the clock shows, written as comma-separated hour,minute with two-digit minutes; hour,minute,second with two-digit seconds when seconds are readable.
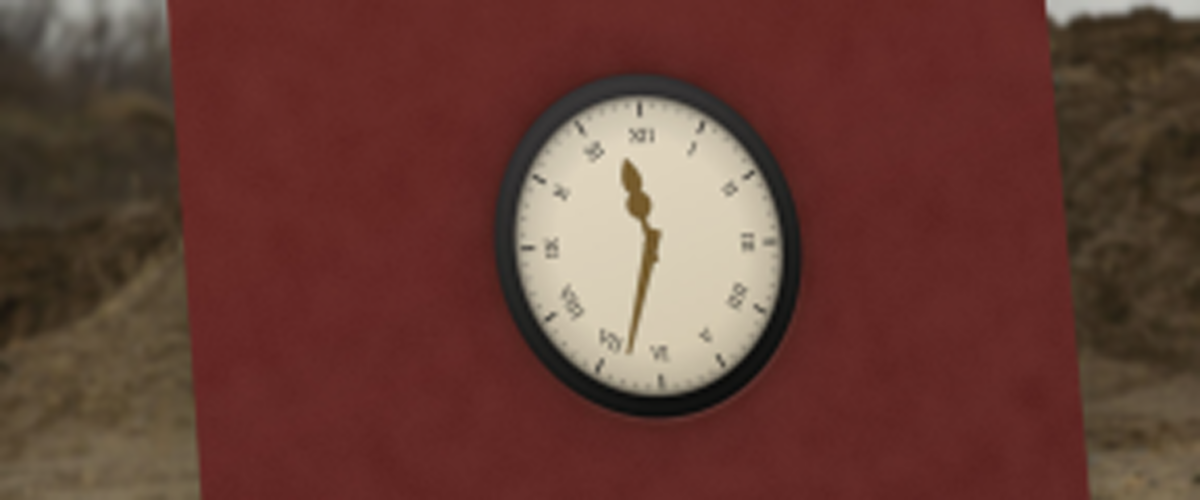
11,33
